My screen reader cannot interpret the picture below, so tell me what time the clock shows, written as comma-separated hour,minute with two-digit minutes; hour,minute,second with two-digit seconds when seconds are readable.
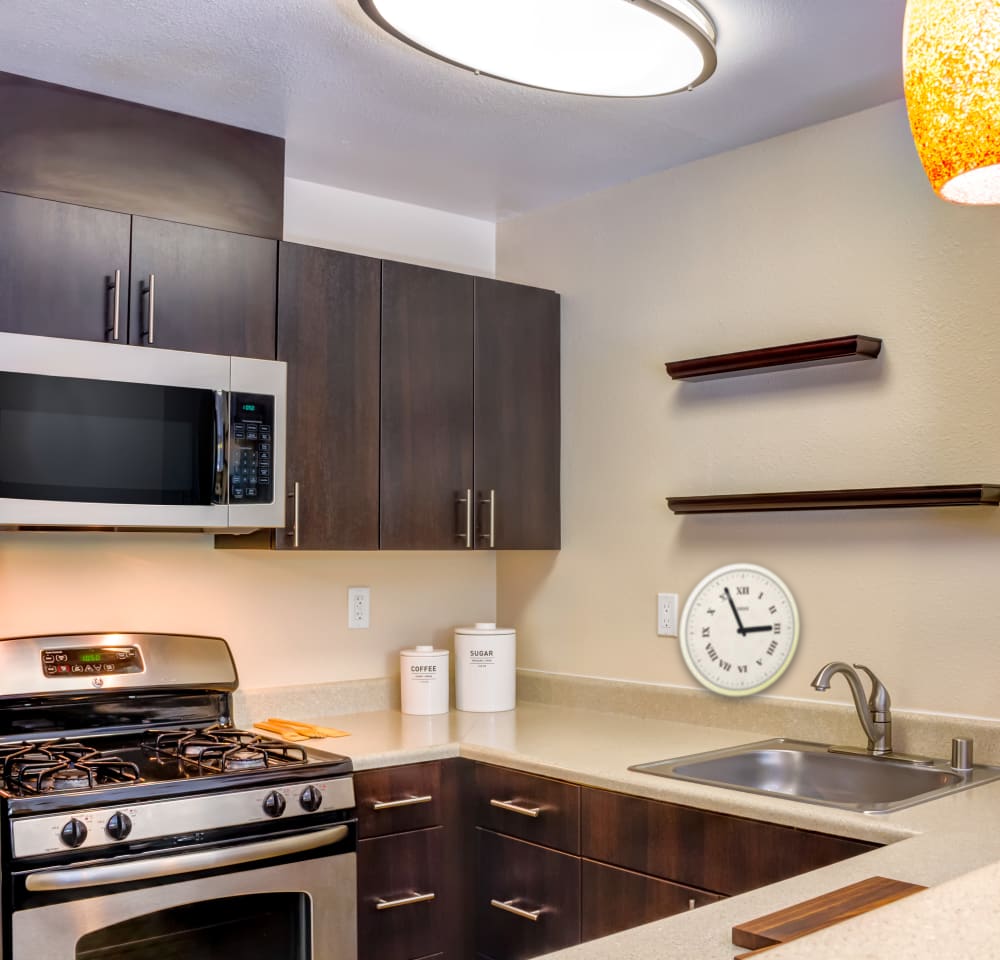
2,56
